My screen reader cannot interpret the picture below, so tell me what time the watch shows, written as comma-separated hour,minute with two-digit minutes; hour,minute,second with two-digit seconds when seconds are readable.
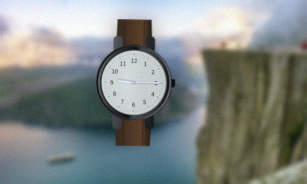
9,15
